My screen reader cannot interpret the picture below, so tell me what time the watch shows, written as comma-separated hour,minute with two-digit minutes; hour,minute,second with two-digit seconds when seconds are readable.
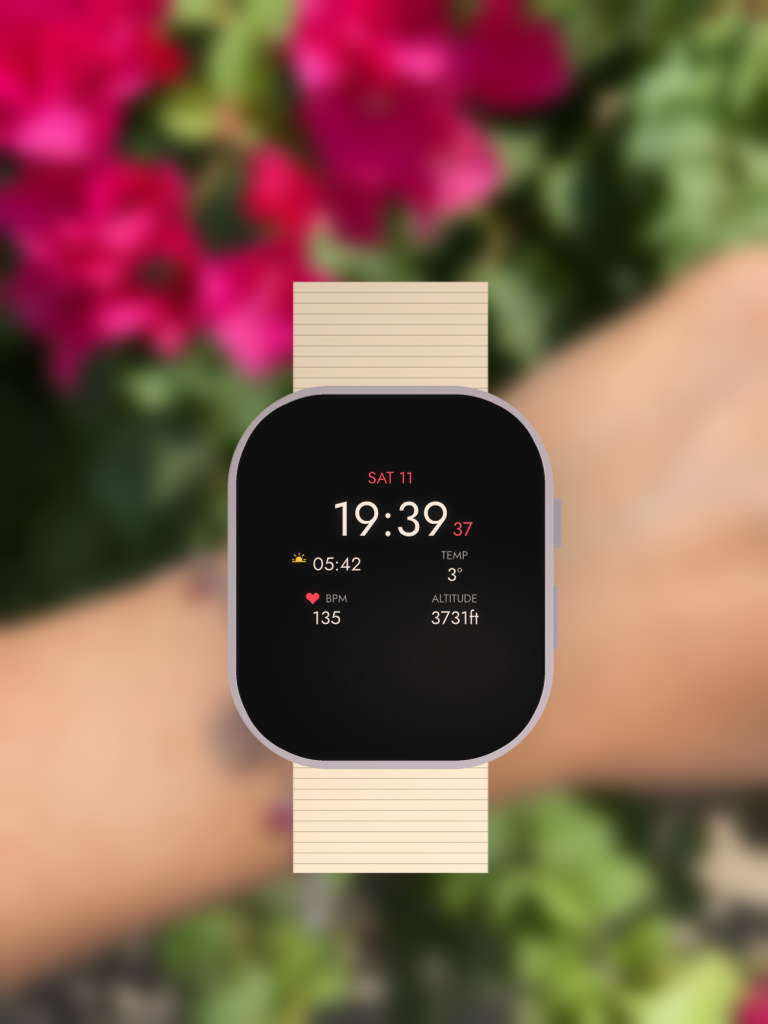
19,39,37
